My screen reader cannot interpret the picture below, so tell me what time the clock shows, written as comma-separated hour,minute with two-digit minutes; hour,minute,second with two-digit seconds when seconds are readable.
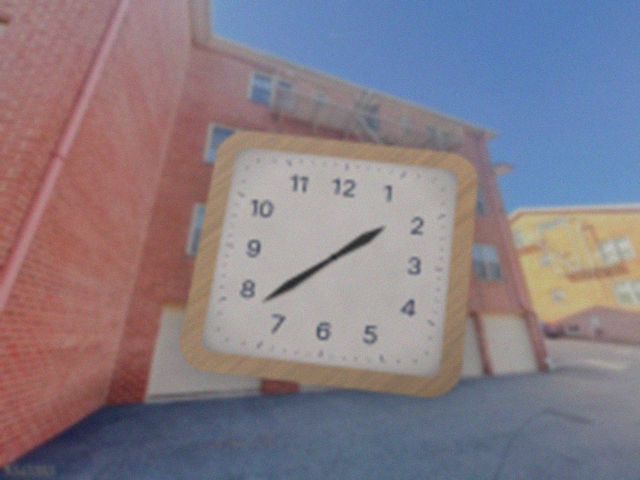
1,38
